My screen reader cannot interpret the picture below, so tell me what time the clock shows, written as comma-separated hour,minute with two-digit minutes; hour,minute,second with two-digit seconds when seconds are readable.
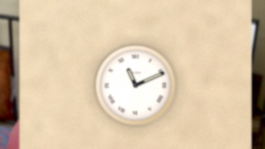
11,11
